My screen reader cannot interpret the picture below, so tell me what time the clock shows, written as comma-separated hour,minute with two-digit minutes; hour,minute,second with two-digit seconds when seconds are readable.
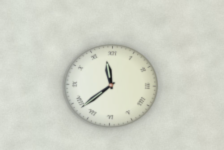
11,38
